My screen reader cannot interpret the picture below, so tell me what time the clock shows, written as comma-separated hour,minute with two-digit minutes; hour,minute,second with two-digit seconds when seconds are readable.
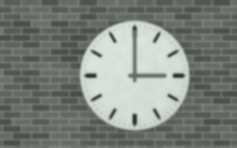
3,00
